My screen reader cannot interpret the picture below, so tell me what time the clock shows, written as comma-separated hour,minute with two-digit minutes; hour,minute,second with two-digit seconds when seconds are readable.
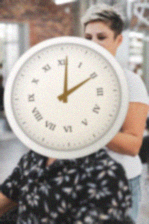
2,01
